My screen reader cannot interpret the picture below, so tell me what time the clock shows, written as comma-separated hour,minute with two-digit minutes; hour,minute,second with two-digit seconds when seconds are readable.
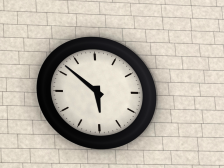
5,52
